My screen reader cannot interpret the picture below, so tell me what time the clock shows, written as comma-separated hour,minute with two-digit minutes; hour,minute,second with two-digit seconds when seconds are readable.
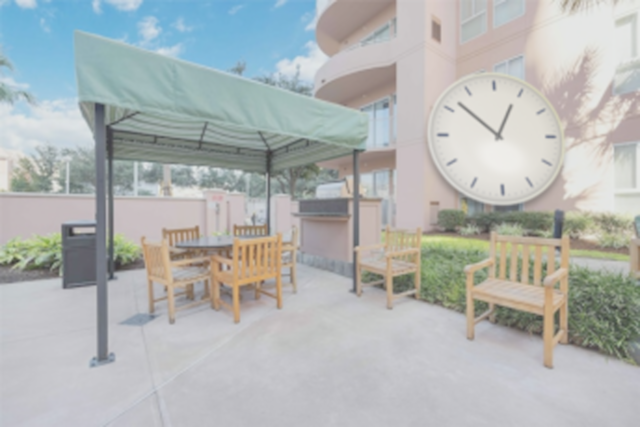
12,52
